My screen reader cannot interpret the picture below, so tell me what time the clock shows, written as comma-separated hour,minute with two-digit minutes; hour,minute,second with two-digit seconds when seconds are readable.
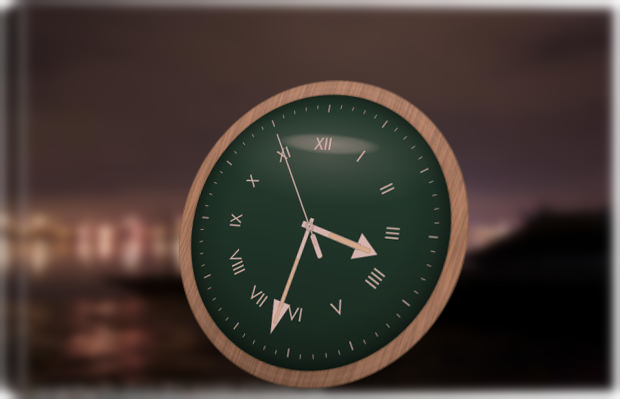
3,31,55
